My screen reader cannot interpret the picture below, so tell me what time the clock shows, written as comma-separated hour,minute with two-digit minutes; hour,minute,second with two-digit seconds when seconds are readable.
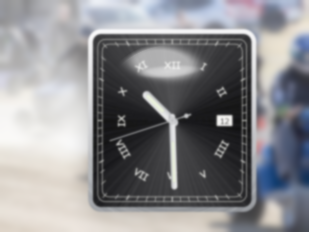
10,29,42
